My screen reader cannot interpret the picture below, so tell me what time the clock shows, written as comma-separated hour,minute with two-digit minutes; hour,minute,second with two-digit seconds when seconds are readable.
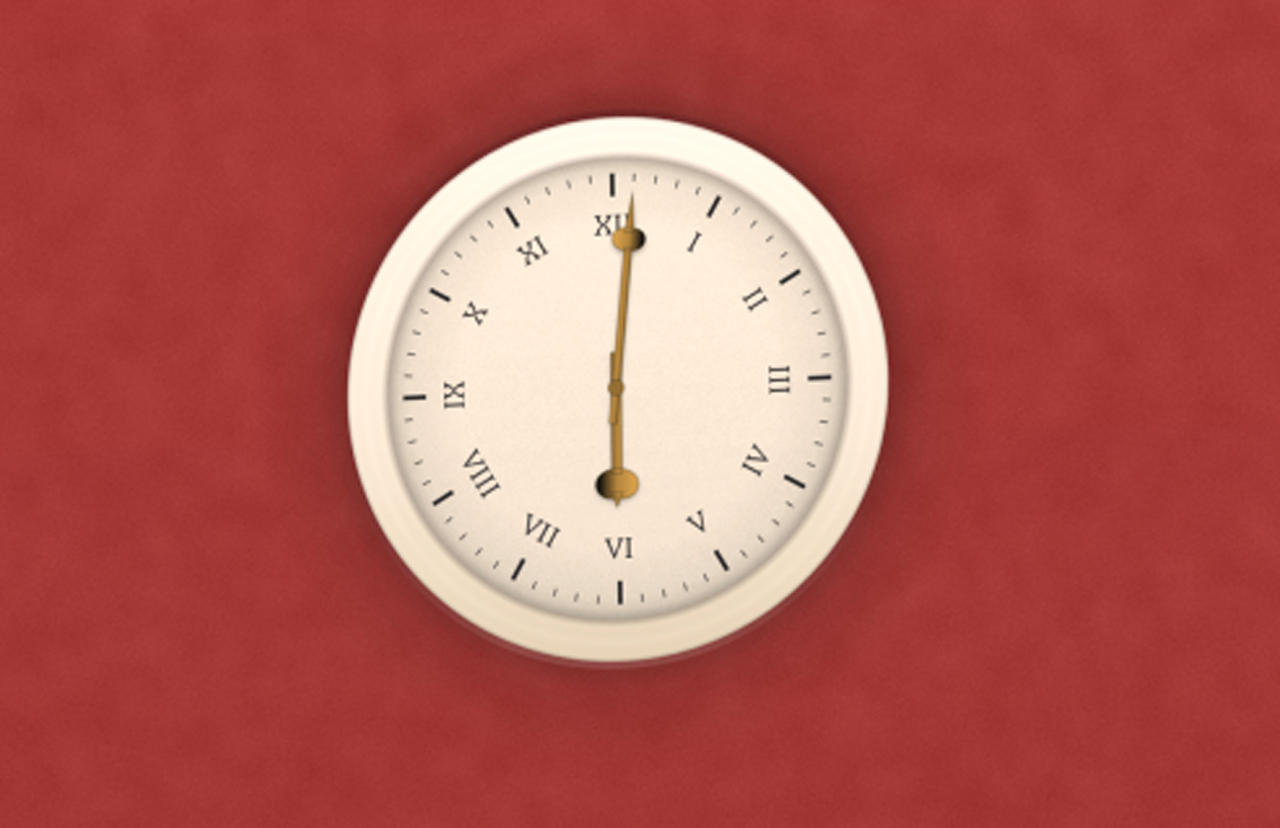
6,01
